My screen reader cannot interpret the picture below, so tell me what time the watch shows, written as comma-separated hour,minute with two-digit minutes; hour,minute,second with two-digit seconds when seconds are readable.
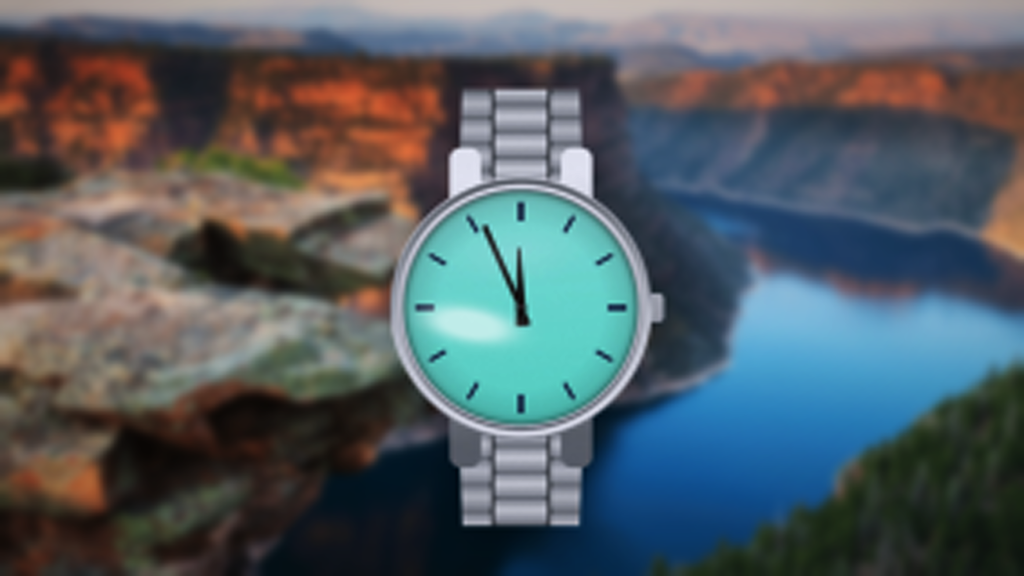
11,56
